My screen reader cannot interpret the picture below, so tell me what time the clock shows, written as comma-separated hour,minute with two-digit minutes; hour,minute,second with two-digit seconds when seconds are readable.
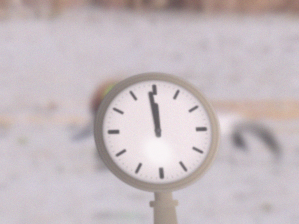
11,59
